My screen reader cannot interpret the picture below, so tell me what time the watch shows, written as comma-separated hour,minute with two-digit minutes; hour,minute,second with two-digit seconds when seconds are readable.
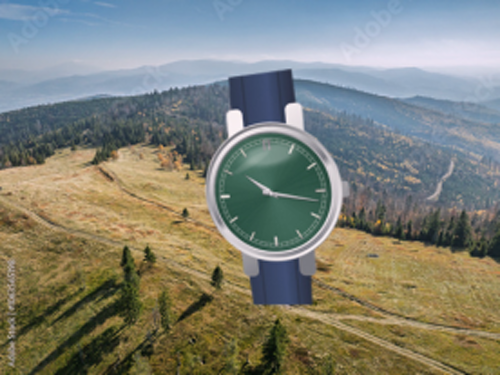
10,17
